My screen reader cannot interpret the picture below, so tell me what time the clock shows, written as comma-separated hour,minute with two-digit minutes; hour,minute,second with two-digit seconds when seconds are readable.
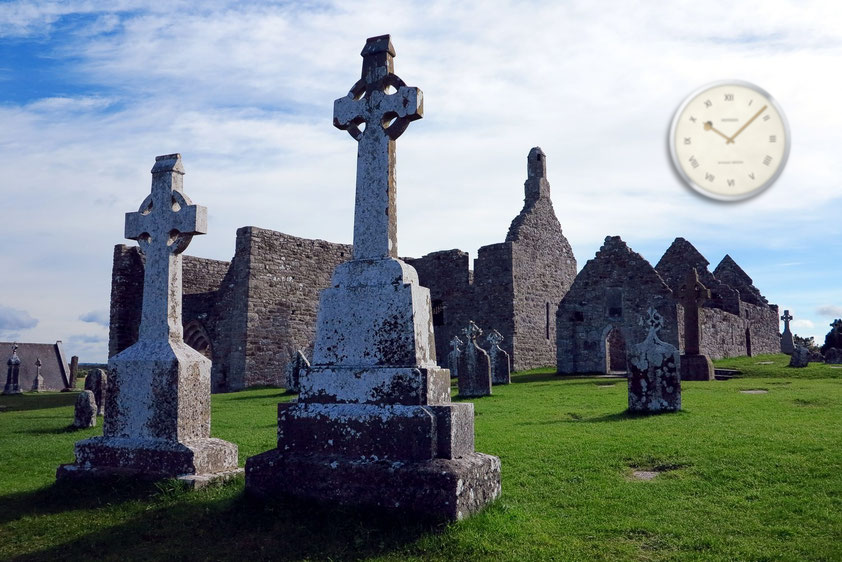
10,08
